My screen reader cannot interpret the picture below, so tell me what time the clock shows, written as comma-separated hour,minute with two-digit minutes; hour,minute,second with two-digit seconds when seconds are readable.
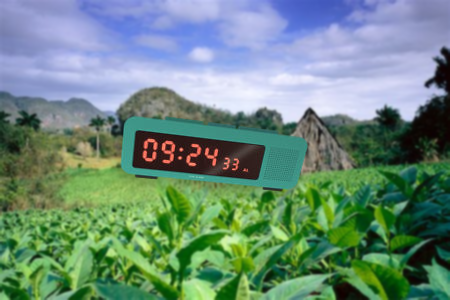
9,24,33
